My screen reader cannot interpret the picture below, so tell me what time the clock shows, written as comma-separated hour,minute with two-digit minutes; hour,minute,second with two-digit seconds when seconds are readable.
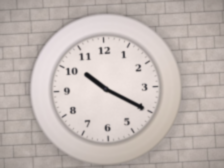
10,20
